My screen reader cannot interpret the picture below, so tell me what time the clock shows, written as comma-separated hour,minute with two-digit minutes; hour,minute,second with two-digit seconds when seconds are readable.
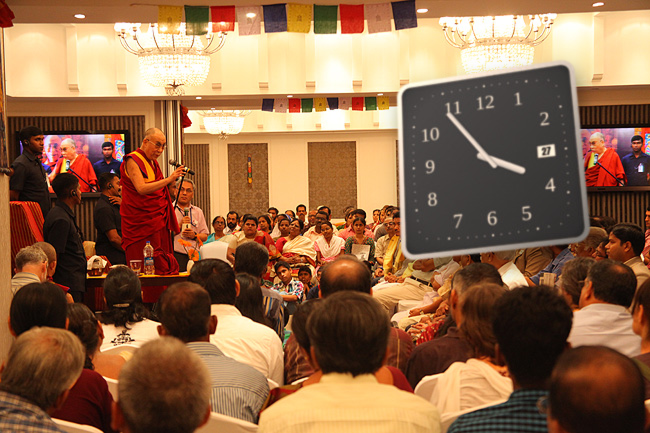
3,54
